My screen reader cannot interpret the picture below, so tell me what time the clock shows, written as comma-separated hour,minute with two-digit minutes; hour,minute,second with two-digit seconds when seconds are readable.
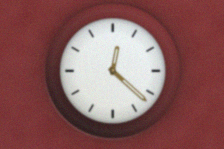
12,22
